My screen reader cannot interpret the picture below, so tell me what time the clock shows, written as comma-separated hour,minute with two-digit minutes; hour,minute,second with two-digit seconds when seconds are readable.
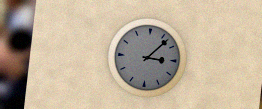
3,07
